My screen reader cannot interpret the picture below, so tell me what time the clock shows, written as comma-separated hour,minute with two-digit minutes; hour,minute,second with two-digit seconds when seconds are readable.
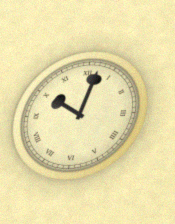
10,02
